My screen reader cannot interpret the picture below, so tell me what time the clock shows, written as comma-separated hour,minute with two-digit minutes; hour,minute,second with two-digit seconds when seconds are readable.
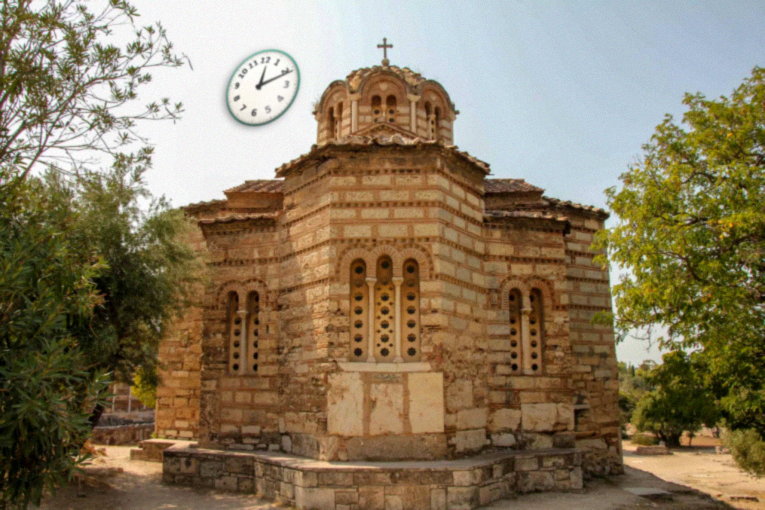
12,11
